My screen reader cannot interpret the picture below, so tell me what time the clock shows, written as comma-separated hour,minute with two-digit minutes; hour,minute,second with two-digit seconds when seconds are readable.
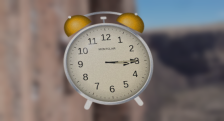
3,15
